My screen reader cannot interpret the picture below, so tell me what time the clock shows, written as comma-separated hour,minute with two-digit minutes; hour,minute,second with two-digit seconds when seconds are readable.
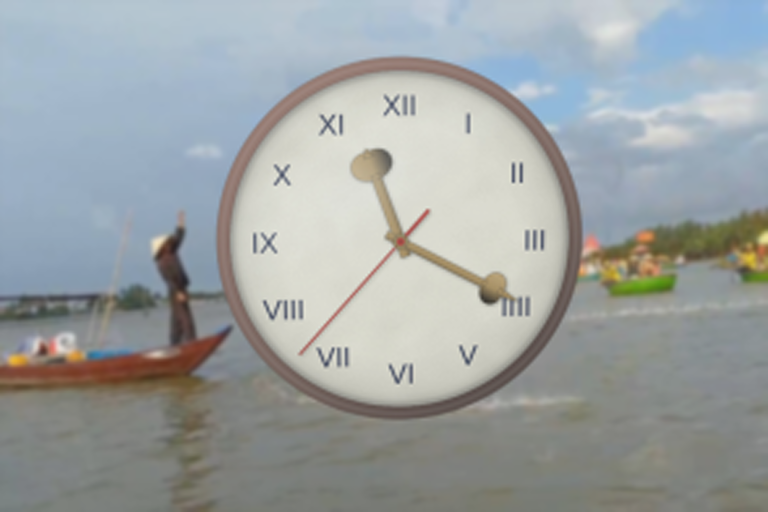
11,19,37
